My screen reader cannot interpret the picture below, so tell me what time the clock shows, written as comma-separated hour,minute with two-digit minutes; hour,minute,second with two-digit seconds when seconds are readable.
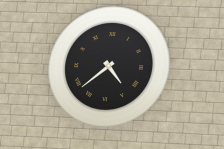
4,38
